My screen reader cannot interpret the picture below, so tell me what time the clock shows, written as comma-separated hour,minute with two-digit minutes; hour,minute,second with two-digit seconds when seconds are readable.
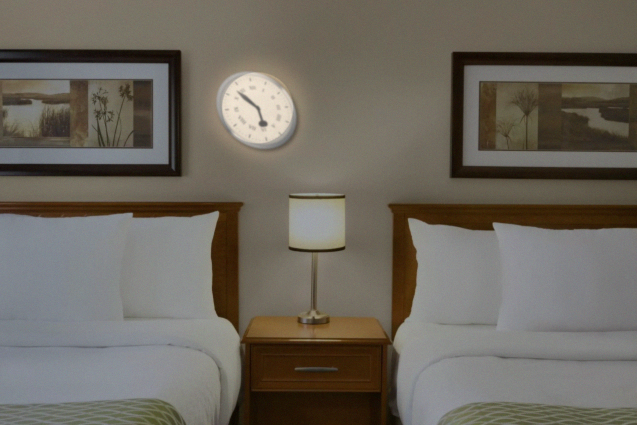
5,53
